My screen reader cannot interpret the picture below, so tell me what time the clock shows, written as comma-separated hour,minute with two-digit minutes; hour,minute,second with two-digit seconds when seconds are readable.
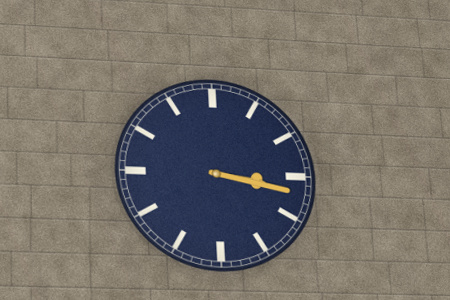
3,17
